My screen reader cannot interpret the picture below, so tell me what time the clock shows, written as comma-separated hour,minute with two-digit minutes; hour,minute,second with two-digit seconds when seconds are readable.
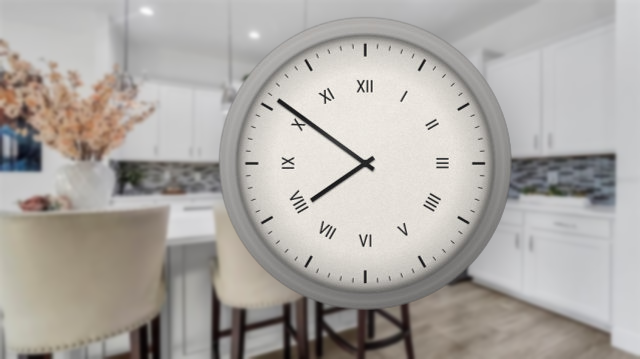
7,51
